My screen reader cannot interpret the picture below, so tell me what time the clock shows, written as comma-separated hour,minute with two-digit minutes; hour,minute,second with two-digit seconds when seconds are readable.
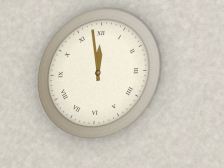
11,58
